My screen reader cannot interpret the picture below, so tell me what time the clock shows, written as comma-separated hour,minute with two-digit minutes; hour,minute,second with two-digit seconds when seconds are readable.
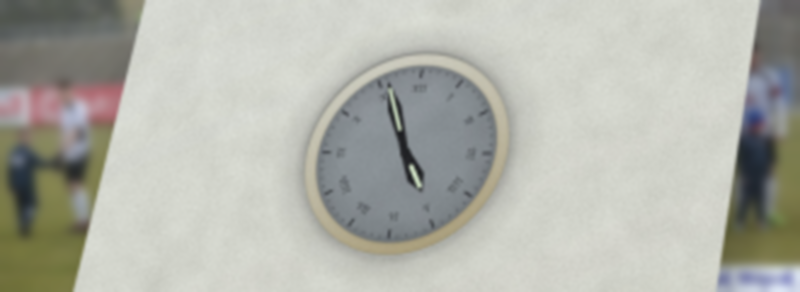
4,56
